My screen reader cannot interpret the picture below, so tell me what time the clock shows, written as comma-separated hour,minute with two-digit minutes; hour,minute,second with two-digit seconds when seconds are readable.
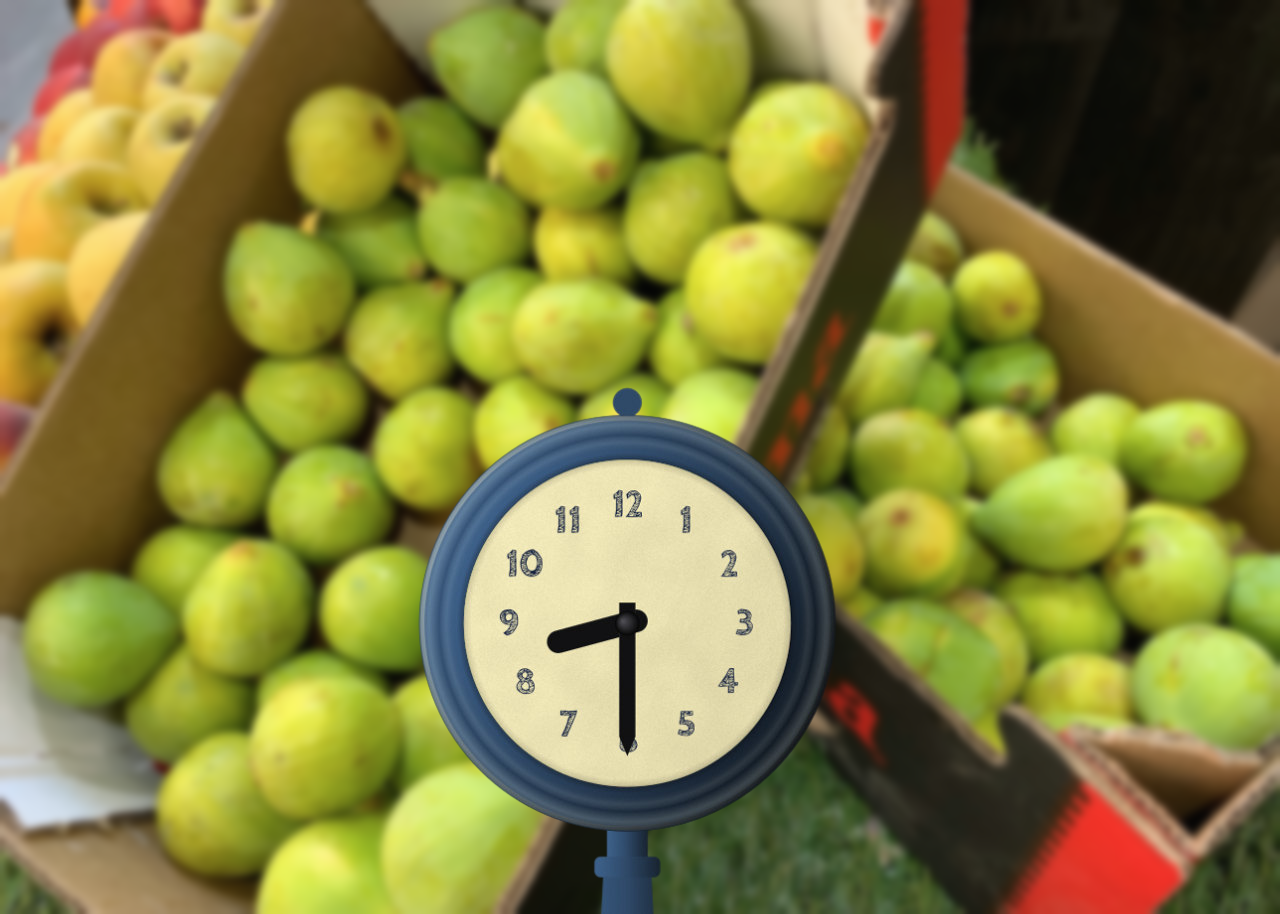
8,30
